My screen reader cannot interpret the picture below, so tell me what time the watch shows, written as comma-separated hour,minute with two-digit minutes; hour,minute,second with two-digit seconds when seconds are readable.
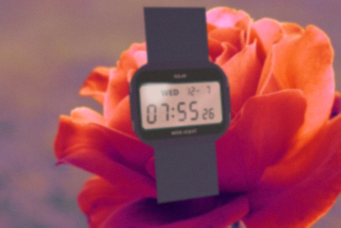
7,55
